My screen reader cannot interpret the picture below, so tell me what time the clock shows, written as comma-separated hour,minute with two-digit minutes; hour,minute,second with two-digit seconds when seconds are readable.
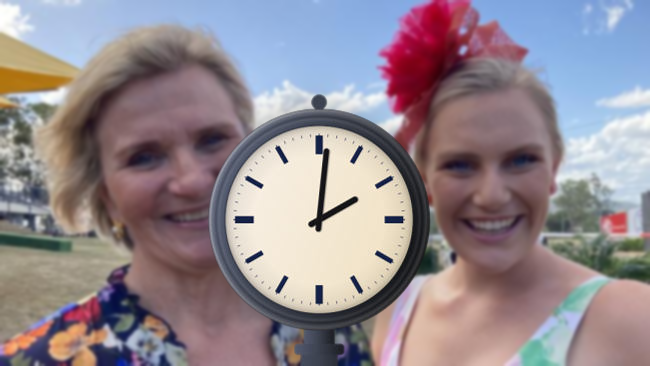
2,01
